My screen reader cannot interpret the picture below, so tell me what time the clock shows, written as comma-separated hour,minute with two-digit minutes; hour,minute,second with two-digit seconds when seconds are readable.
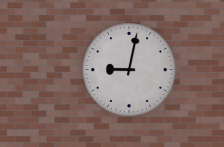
9,02
